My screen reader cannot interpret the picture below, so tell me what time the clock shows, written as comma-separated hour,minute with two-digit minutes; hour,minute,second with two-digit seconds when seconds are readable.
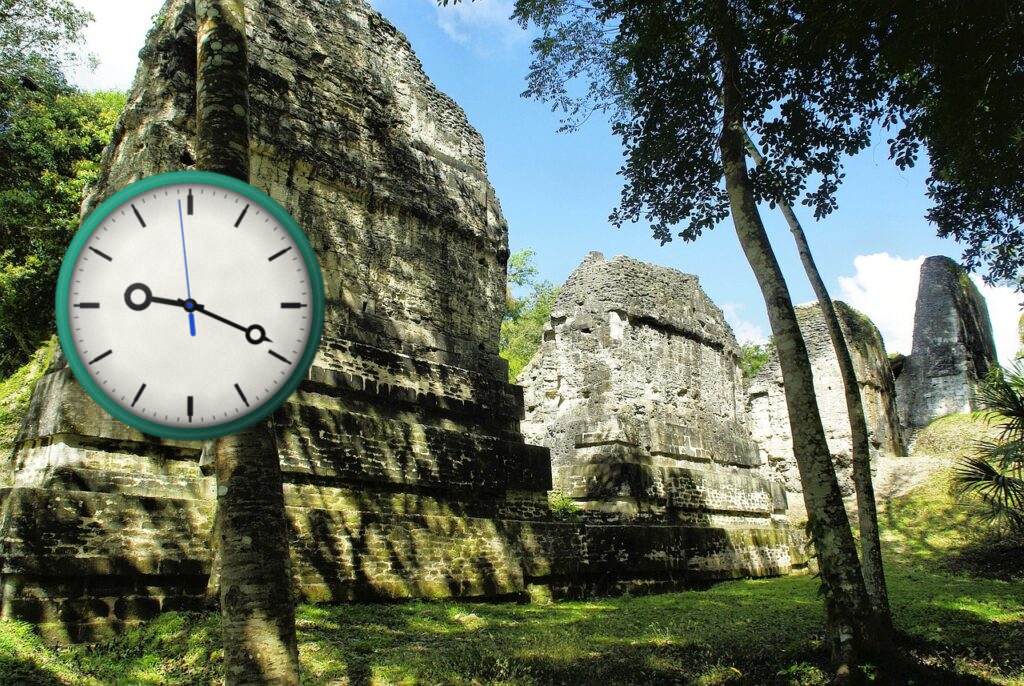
9,18,59
